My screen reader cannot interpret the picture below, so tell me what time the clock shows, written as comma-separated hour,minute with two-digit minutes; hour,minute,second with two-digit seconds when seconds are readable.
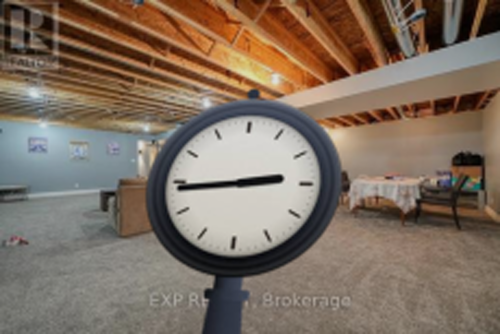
2,44
